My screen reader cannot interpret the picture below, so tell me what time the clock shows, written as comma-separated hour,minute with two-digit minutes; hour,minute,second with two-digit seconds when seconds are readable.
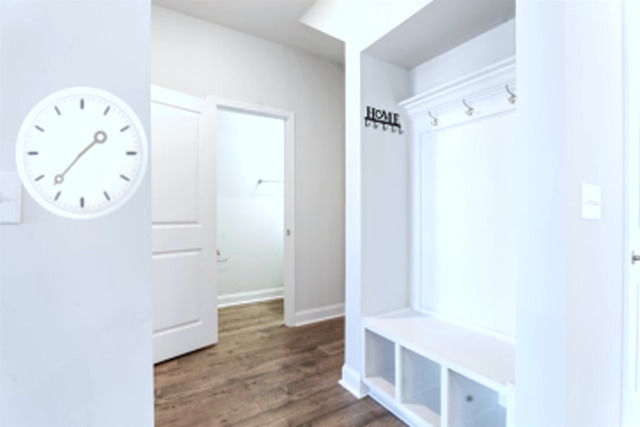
1,37
